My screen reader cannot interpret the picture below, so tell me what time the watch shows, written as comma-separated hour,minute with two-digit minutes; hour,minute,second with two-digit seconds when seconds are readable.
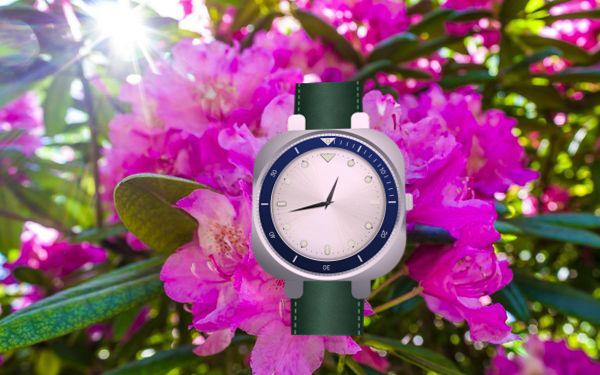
12,43
